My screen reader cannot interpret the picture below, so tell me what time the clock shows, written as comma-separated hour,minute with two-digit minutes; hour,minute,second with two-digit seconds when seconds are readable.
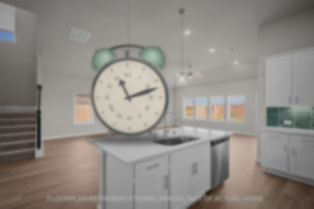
11,12
